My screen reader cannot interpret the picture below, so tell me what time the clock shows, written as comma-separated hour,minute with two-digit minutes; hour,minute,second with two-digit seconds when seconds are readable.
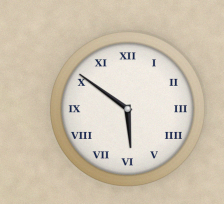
5,51
